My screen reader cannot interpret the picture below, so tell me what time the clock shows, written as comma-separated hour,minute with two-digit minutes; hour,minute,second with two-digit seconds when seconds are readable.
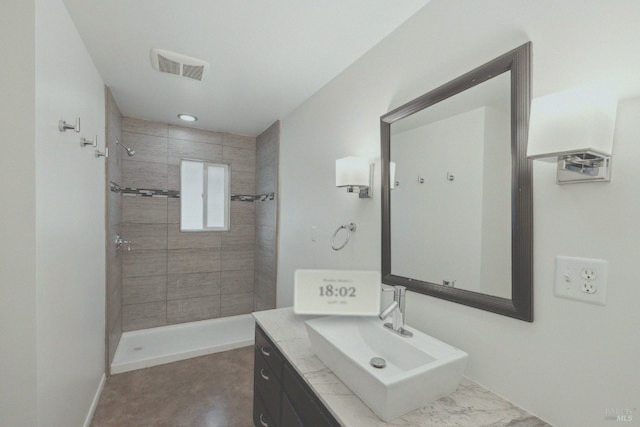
18,02
